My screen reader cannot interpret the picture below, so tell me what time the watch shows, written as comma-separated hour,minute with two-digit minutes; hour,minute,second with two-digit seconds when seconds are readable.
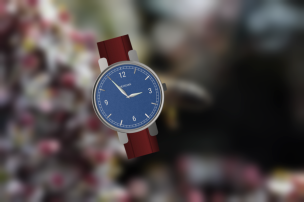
2,55
